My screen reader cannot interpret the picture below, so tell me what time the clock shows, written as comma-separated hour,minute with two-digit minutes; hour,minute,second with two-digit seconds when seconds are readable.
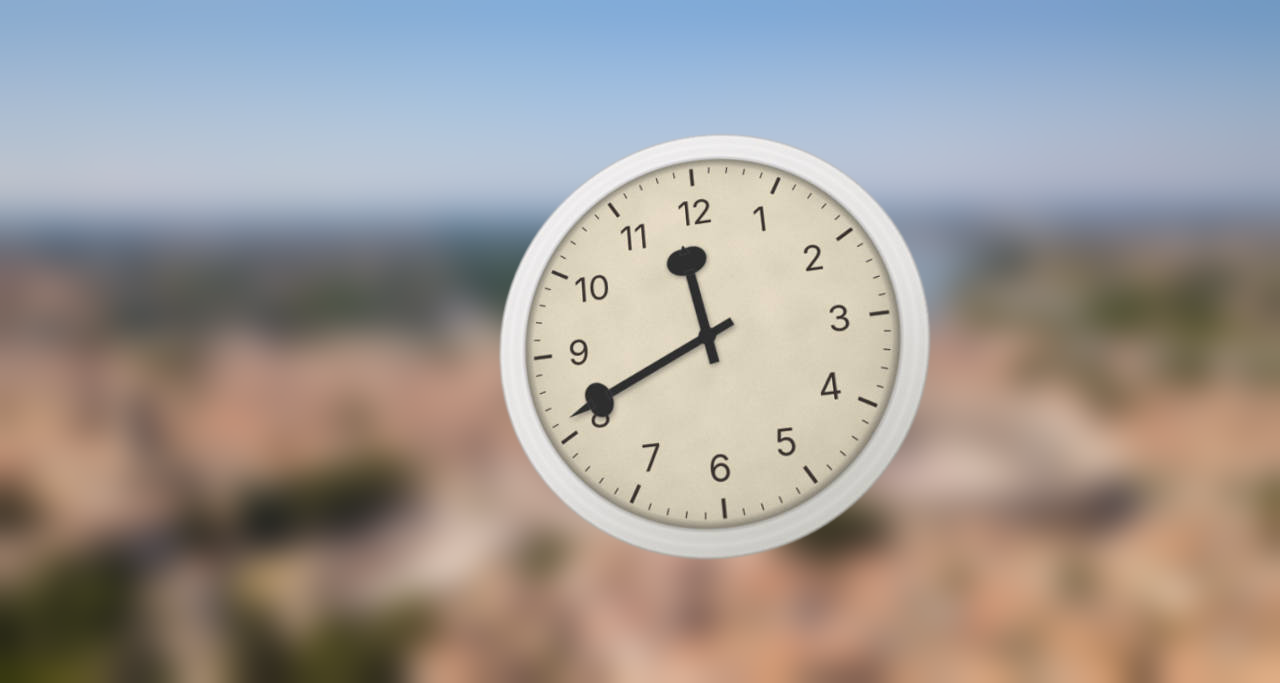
11,41
